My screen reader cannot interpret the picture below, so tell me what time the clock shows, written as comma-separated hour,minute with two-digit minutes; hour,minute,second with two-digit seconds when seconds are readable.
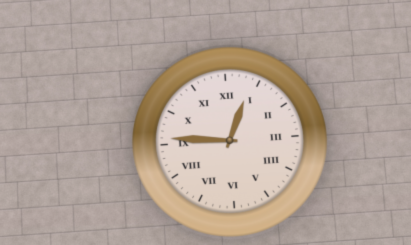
12,46
